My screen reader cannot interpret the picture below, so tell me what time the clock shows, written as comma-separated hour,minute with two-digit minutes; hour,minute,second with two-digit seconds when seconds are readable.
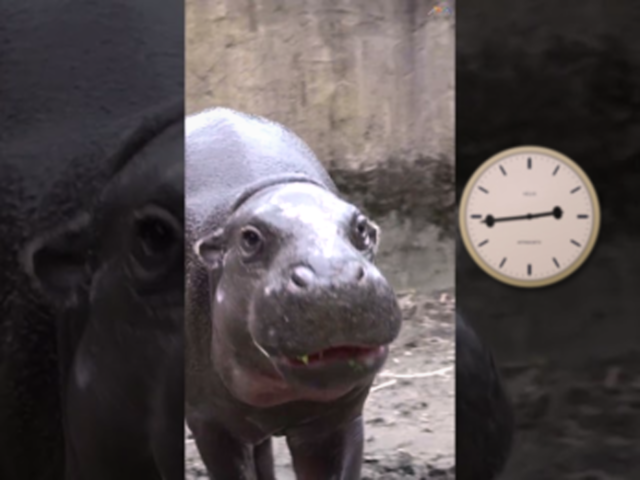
2,44
